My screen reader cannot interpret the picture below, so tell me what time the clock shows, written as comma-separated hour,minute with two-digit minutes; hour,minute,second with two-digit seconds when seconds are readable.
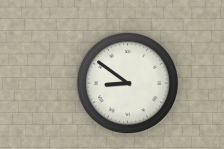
8,51
